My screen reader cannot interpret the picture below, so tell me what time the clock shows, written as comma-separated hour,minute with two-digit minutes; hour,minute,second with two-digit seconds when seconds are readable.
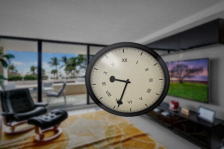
9,34
